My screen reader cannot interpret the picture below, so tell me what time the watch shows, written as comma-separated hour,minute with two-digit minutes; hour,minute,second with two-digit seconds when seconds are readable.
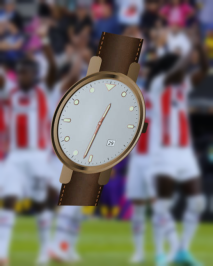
12,32
